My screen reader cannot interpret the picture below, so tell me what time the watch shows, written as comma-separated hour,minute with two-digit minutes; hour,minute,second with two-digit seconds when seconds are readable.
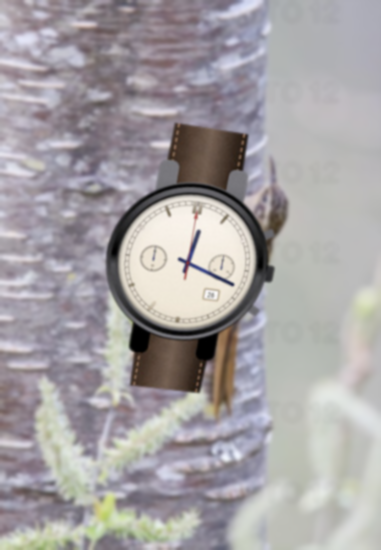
12,18
